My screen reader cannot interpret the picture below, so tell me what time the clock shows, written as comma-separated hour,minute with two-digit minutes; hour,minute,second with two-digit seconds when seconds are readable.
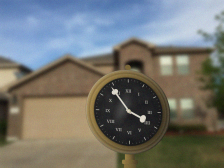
3,54
